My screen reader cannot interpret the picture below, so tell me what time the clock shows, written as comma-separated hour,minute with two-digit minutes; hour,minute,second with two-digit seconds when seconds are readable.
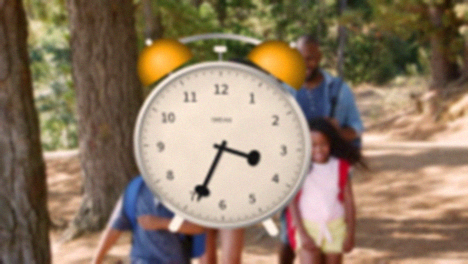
3,34
